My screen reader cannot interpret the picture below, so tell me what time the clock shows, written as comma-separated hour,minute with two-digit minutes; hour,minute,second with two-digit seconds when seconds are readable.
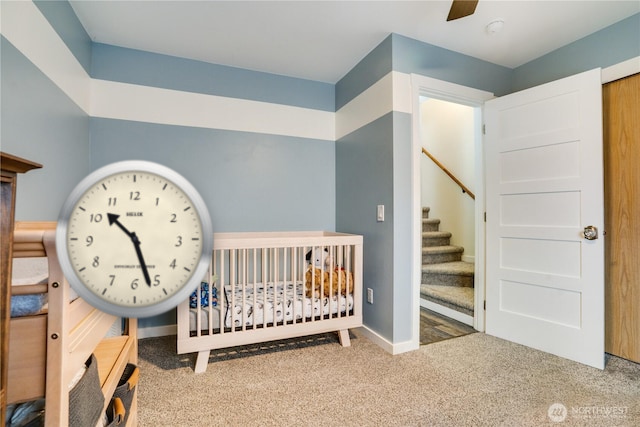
10,27
